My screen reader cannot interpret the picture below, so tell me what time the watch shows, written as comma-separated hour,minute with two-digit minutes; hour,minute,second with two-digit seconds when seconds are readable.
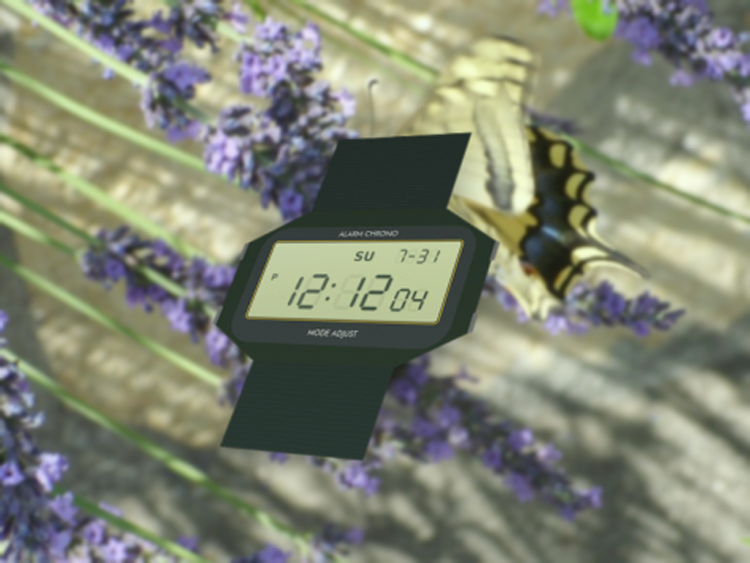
12,12,04
